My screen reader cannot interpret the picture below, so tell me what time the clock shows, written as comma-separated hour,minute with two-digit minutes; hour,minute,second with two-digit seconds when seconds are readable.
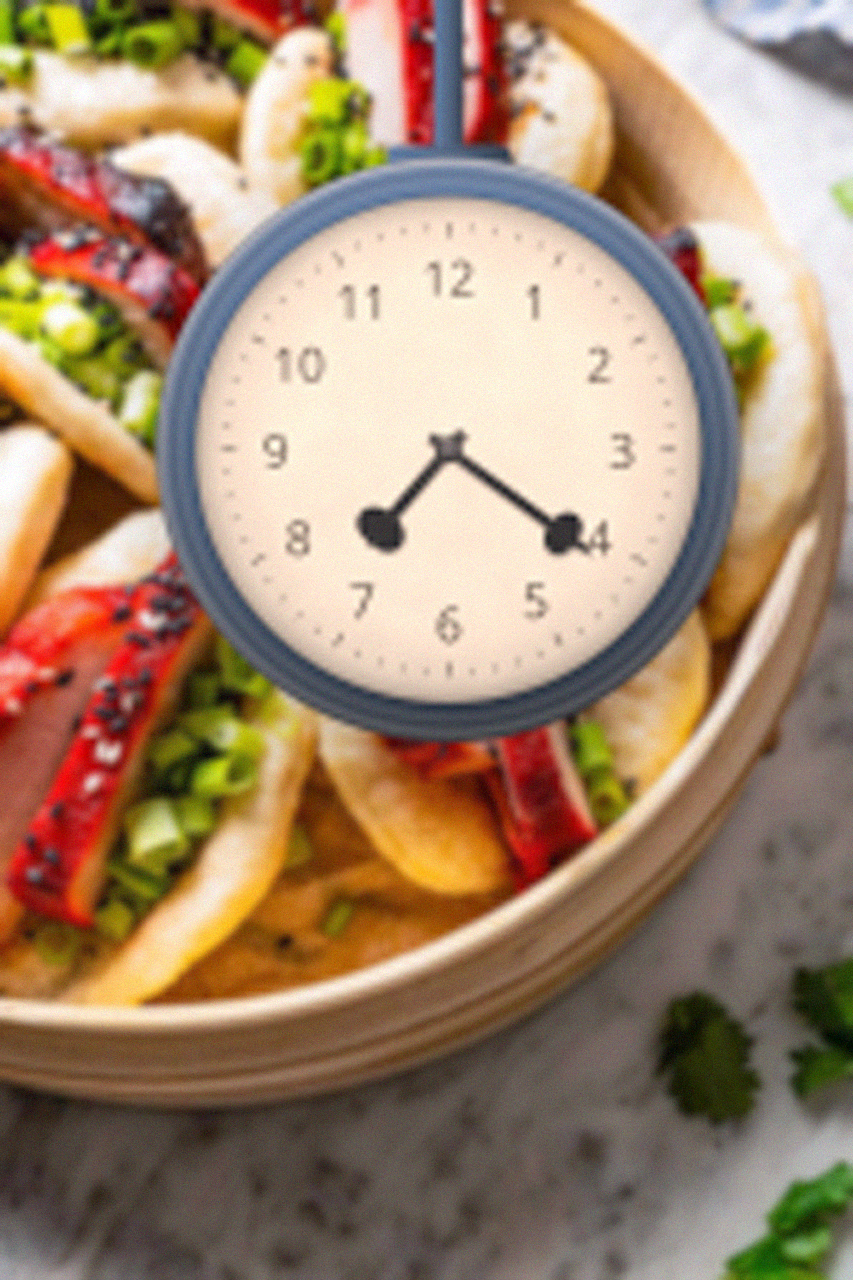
7,21
